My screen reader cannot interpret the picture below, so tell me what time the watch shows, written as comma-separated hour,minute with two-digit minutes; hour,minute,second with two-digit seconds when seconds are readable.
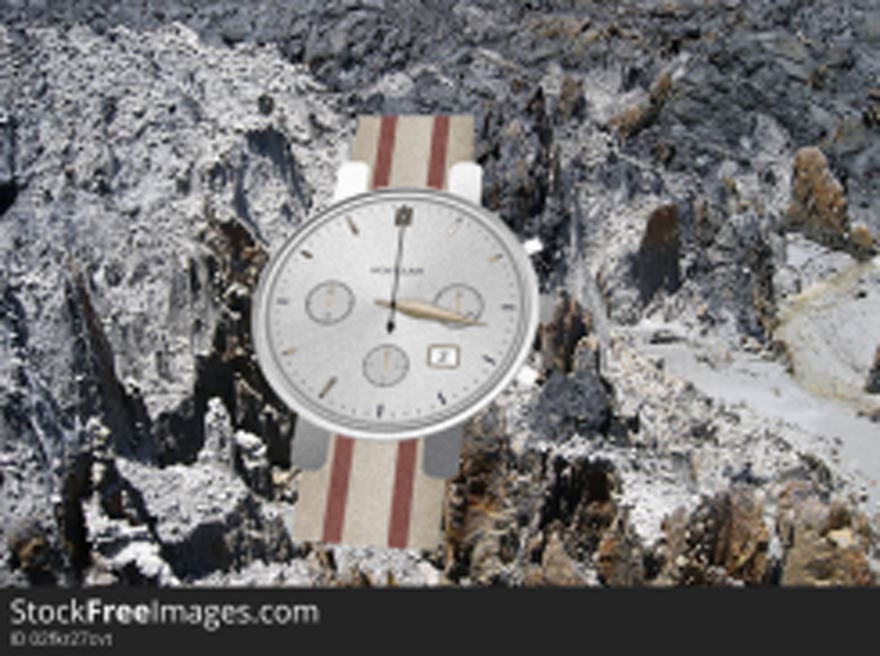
3,17
